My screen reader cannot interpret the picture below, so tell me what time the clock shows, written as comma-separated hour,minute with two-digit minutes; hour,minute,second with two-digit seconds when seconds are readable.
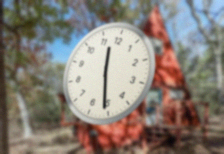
11,26
